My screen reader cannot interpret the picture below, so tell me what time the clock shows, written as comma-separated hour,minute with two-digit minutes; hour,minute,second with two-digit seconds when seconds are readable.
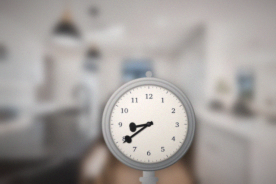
8,39
